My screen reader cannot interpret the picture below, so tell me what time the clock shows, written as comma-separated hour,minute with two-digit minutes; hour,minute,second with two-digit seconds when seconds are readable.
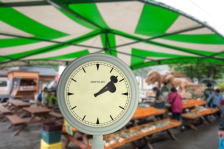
2,08
